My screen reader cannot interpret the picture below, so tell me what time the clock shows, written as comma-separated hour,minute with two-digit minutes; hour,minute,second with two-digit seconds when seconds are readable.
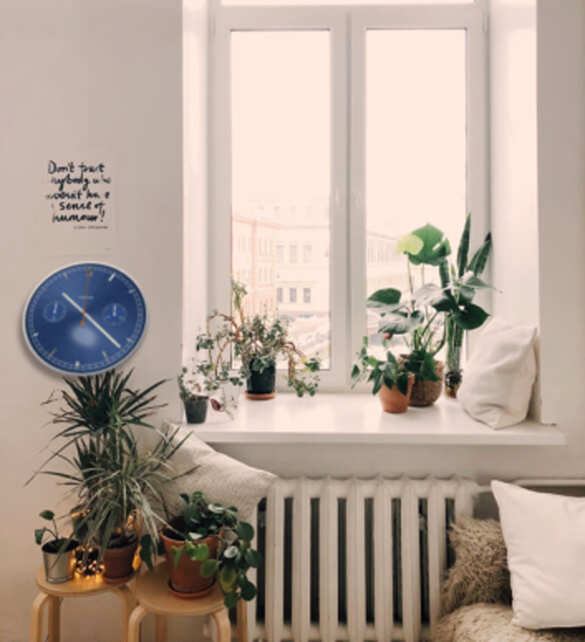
10,22
